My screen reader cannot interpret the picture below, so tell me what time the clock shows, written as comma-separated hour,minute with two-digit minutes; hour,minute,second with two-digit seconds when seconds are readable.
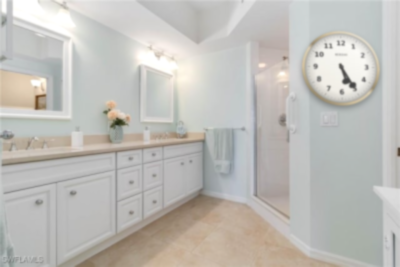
5,25
